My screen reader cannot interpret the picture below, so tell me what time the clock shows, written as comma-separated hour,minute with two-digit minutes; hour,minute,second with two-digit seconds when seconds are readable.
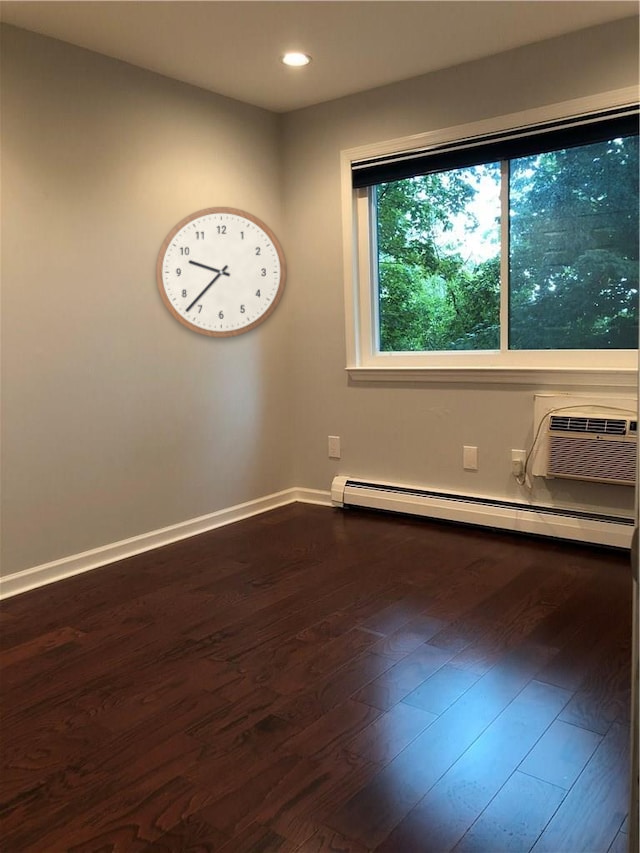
9,37
